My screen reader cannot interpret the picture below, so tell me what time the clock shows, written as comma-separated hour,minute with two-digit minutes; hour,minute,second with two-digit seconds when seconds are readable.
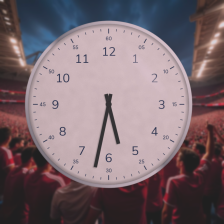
5,32
